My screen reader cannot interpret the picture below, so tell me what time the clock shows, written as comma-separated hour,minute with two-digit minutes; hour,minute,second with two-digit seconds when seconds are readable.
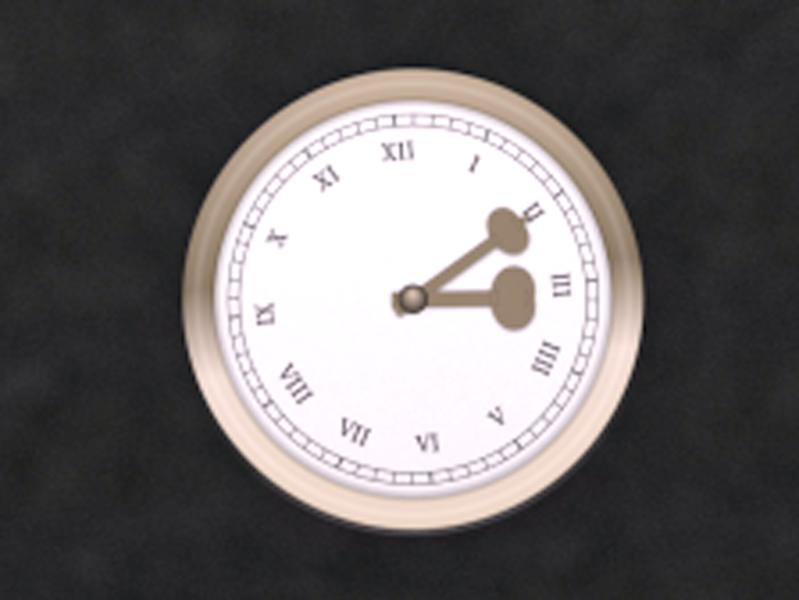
3,10
